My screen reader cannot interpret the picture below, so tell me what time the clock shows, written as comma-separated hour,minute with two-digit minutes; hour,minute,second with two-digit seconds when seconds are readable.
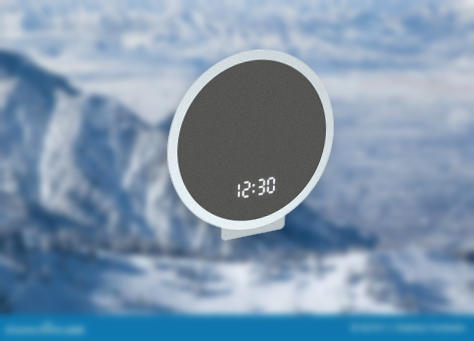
12,30
